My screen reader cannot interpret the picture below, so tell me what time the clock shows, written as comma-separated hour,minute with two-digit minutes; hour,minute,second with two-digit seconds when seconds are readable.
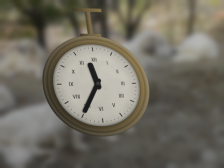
11,35
